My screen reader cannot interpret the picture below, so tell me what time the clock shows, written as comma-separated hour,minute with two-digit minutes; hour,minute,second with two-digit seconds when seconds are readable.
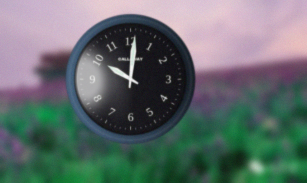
10,01
